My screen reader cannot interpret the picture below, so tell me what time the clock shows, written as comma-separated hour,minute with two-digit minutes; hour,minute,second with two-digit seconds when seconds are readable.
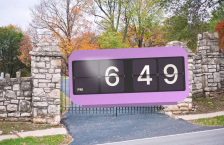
6,49
